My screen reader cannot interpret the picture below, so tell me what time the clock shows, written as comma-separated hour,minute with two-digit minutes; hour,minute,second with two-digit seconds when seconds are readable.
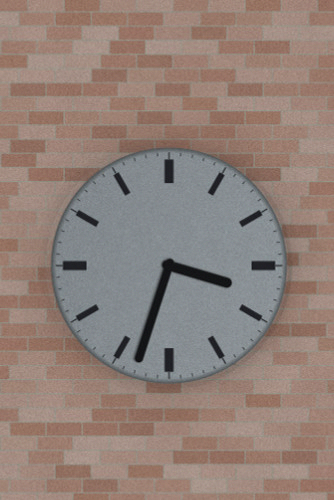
3,33
